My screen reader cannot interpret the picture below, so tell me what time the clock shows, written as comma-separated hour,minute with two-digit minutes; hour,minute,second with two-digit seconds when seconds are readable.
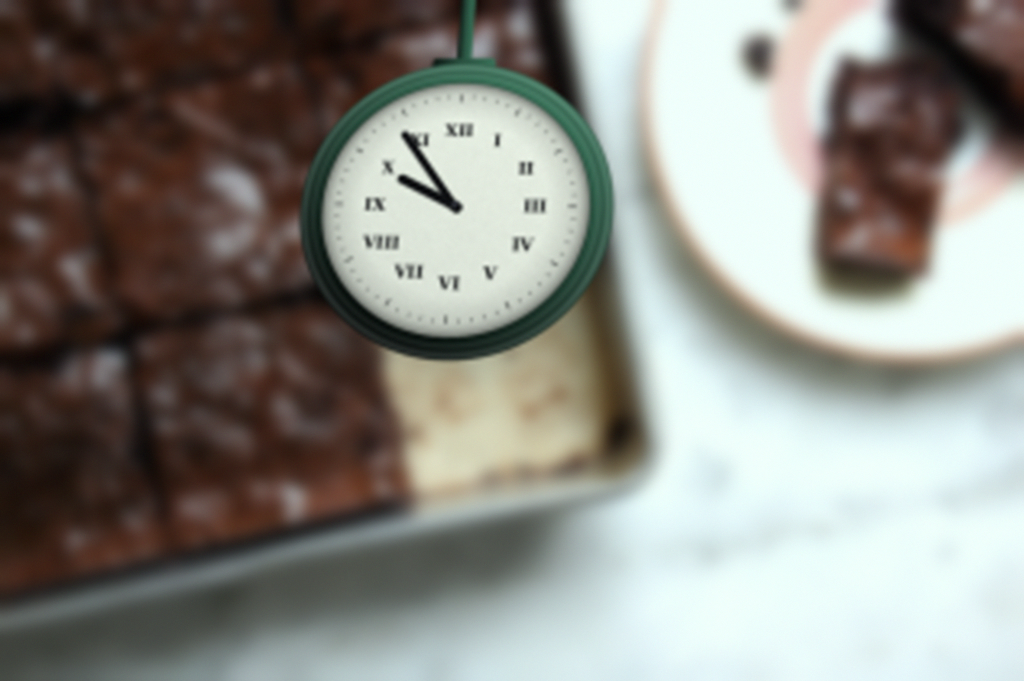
9,54
